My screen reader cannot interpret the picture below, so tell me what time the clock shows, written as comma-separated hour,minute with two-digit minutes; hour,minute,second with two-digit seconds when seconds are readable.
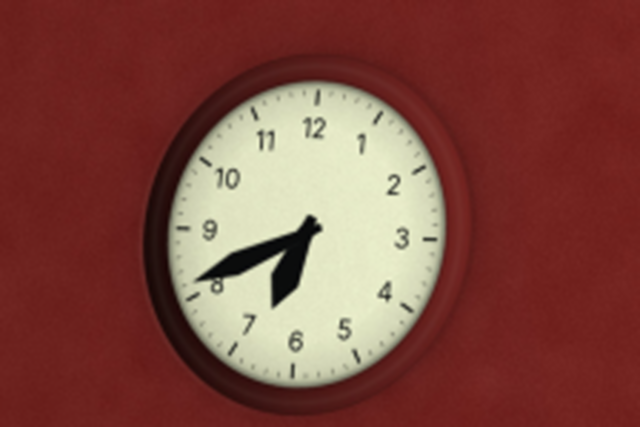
6,41
